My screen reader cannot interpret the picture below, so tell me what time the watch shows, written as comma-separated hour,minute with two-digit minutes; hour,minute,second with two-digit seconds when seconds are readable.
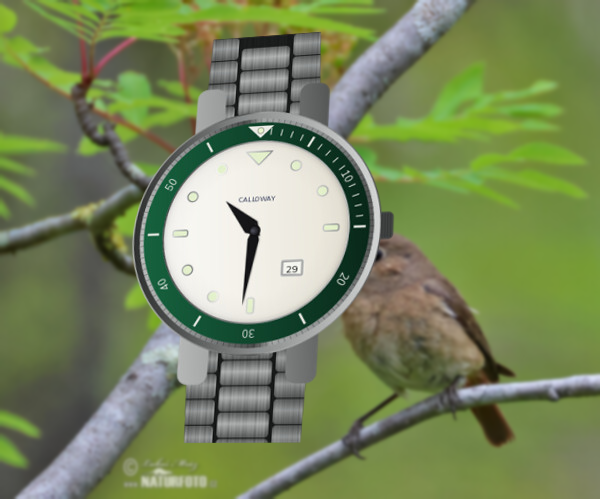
10,31
